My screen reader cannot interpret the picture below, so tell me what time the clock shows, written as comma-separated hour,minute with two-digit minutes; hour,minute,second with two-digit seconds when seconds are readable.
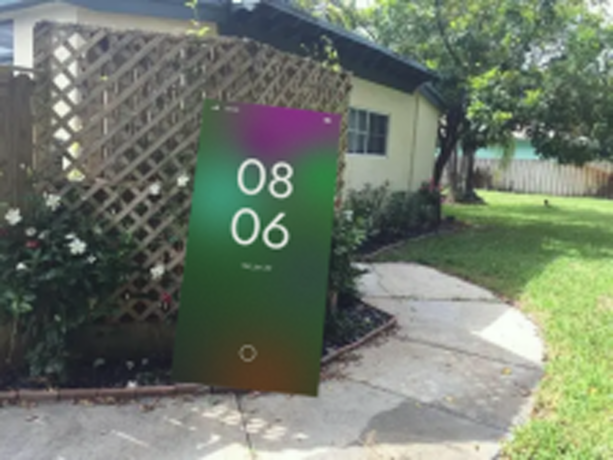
8,06
